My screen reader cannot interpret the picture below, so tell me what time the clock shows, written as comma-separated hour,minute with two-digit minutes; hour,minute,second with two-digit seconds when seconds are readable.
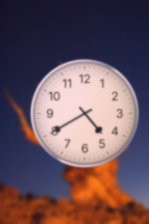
4,40
